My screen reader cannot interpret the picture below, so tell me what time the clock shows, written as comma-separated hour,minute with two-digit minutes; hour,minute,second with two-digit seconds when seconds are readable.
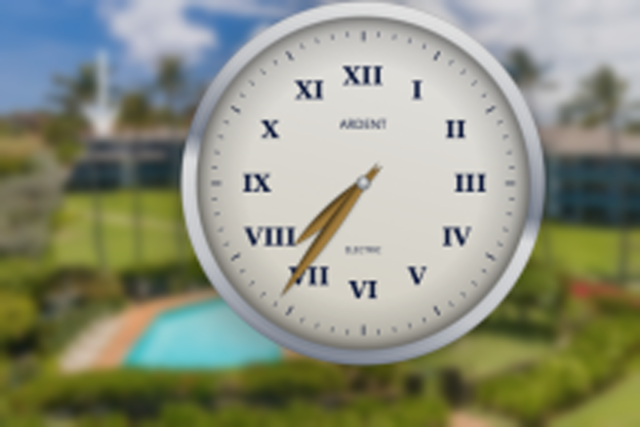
7,36
